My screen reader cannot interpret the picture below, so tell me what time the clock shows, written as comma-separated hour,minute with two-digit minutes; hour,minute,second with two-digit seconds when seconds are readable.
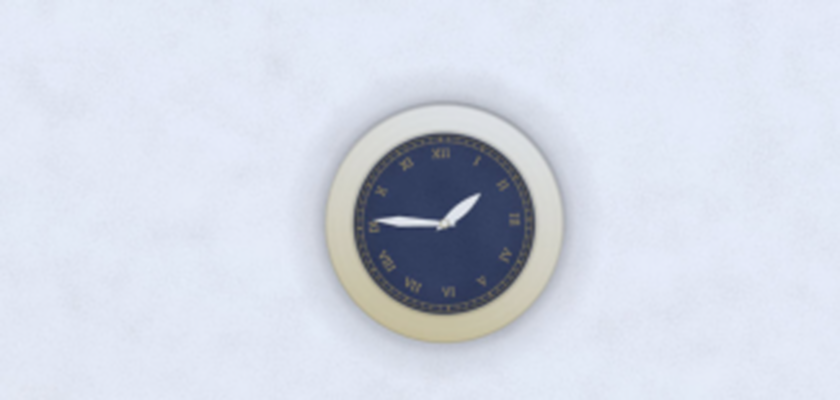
1,46
